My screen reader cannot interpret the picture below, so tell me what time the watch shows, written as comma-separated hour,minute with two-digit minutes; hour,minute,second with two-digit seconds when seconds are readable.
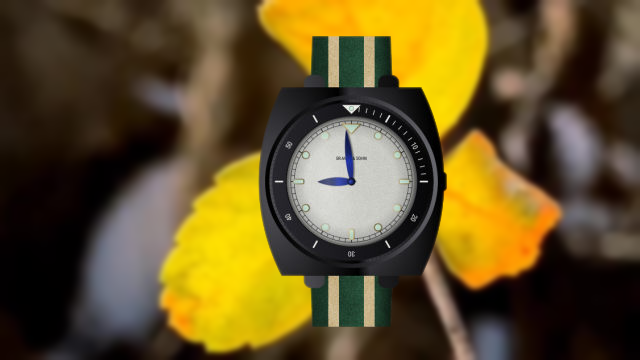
8,59
